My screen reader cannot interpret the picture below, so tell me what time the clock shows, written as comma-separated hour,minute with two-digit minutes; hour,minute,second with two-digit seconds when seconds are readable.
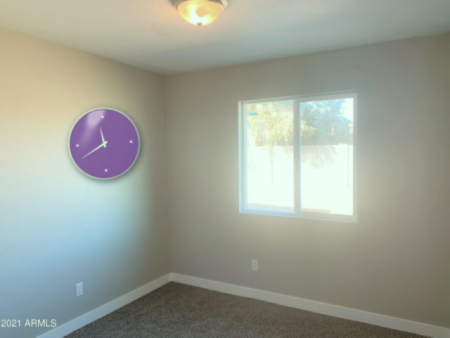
11,40
